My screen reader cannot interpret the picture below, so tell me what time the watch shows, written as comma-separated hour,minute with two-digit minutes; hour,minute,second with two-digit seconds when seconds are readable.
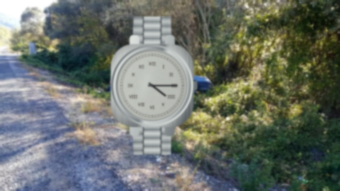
4,15
